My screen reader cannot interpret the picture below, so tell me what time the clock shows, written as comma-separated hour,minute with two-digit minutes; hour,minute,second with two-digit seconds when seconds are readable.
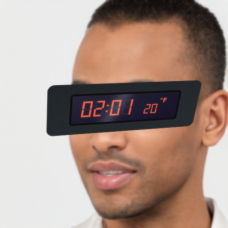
2,01
